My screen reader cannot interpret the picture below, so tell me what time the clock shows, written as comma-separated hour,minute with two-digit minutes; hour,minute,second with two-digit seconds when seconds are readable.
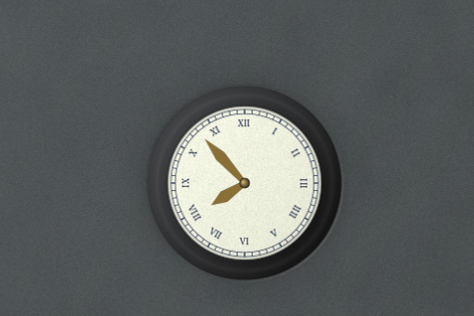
7,53
